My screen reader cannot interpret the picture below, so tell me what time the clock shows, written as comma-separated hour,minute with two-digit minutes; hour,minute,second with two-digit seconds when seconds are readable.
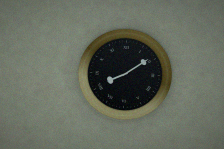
8,09
